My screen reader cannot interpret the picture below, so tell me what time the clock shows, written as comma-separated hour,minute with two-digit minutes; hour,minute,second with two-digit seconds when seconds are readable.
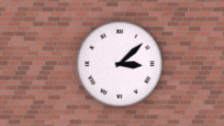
3,08
